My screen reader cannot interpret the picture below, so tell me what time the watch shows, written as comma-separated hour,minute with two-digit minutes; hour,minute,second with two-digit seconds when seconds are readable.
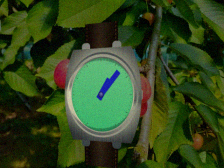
1,07
